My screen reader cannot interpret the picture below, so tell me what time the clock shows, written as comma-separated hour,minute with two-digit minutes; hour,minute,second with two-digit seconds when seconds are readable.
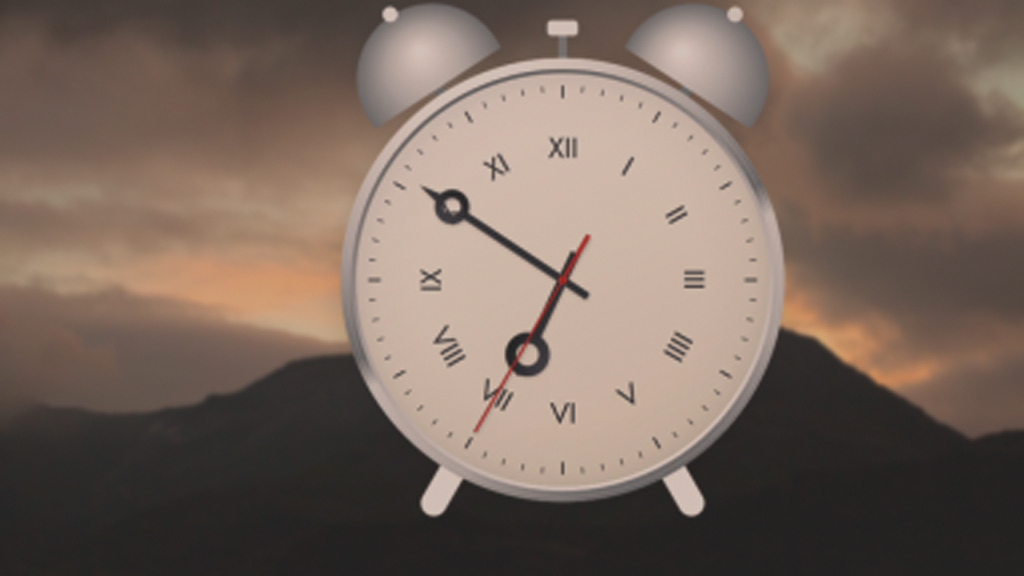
6,50,35
